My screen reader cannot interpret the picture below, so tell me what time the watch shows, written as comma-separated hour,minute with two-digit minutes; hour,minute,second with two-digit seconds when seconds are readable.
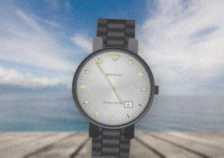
4,54
